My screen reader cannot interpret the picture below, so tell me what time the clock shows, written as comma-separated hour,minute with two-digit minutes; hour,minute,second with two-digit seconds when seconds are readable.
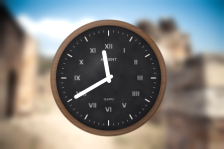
11,40
